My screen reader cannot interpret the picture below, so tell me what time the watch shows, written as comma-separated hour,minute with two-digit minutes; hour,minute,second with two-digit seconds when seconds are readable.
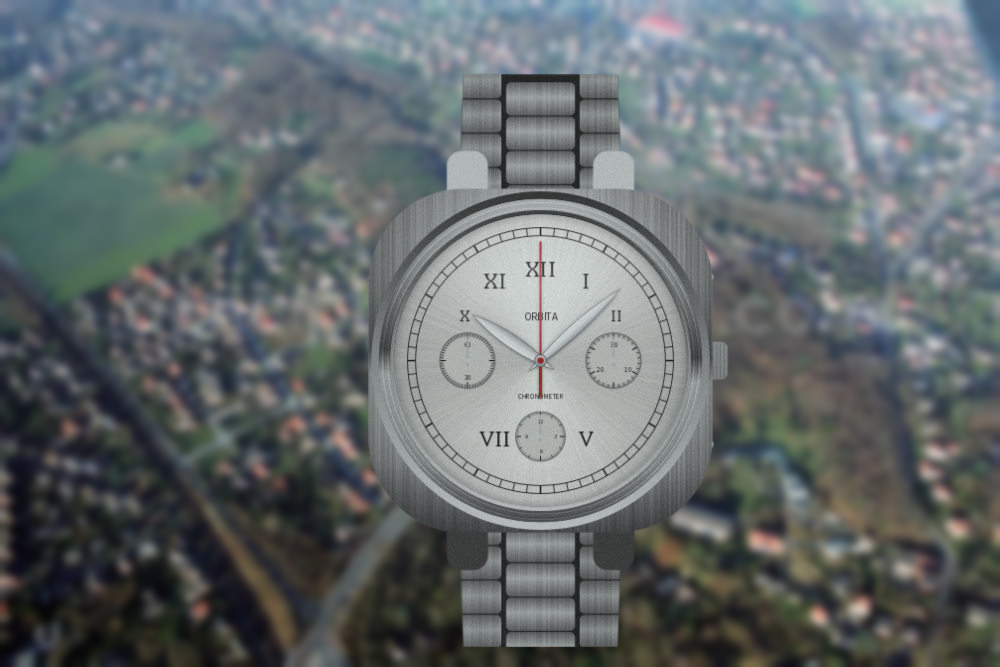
10,08
